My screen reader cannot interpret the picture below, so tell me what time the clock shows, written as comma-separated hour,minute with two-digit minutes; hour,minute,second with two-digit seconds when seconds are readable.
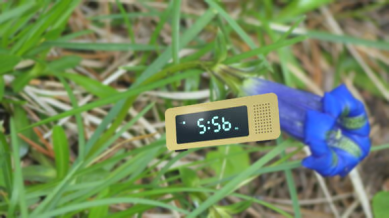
5,56
